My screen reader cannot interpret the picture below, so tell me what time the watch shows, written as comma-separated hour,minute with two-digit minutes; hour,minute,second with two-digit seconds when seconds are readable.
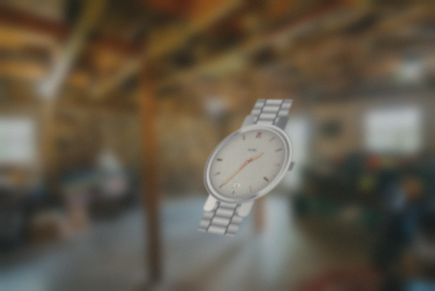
1,35
